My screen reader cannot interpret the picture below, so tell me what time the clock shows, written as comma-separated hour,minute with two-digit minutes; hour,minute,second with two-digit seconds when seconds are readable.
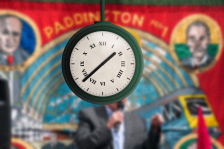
1,38
